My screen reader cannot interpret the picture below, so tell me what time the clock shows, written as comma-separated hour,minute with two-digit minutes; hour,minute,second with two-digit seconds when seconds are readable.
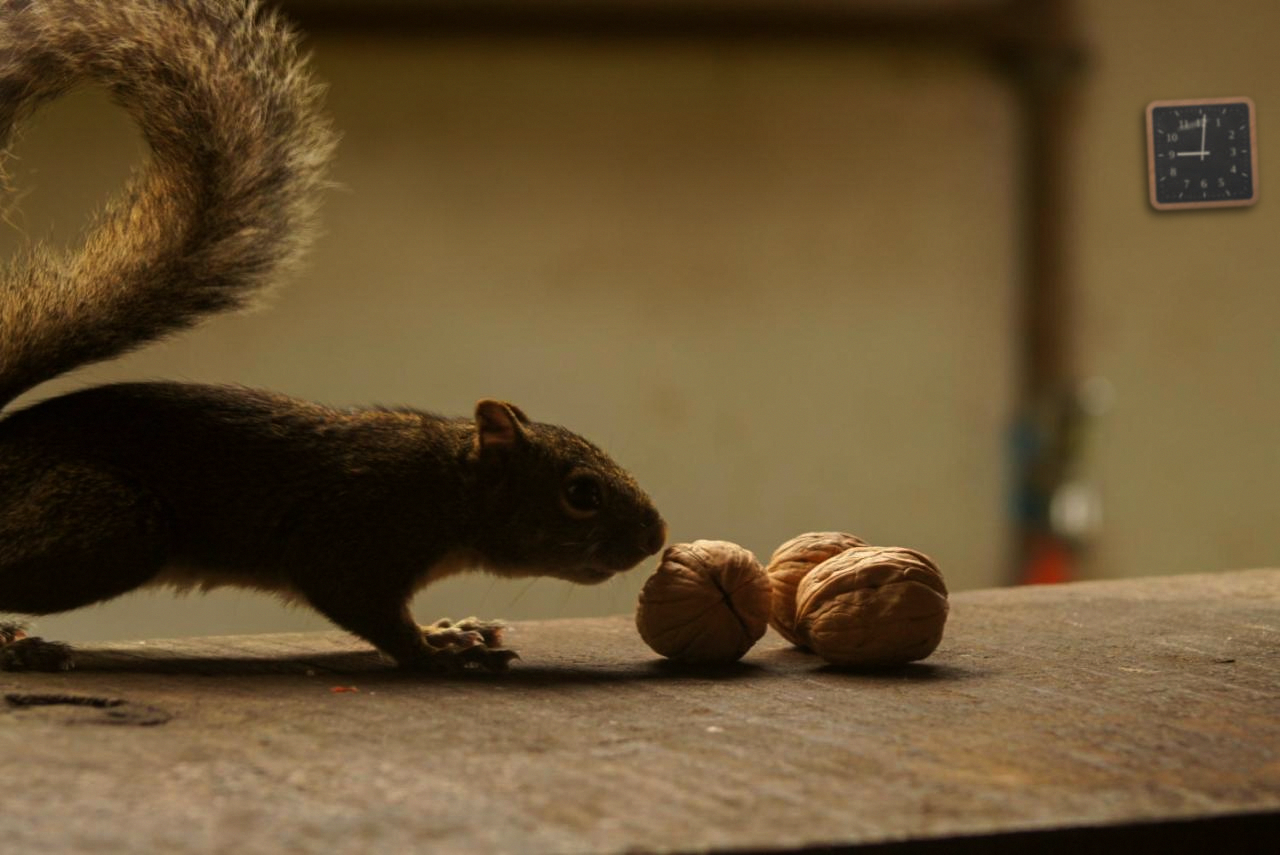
9,01
